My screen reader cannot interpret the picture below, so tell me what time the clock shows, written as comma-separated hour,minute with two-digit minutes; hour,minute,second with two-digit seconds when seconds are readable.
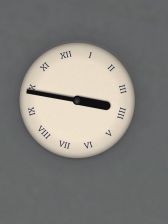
3,49
